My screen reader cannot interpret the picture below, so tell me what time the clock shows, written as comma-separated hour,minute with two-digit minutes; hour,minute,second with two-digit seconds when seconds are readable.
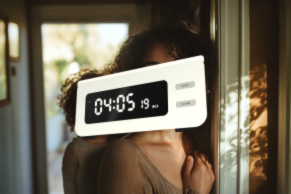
4,05,19
